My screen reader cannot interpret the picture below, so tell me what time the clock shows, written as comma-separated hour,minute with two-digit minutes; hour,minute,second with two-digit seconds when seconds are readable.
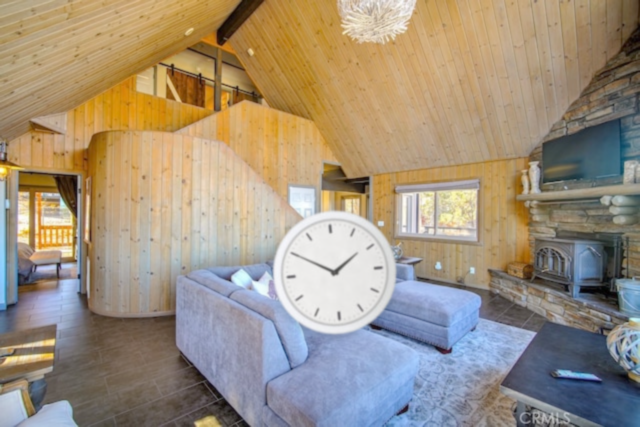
1,50
